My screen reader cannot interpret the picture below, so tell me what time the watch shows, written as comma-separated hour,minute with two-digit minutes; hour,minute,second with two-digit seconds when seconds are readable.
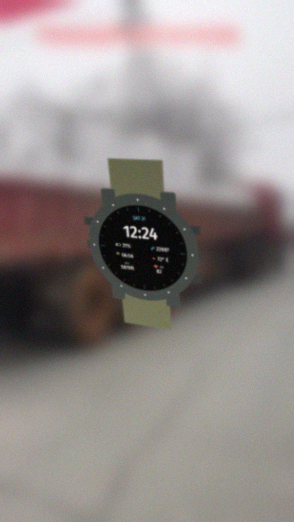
12,24
